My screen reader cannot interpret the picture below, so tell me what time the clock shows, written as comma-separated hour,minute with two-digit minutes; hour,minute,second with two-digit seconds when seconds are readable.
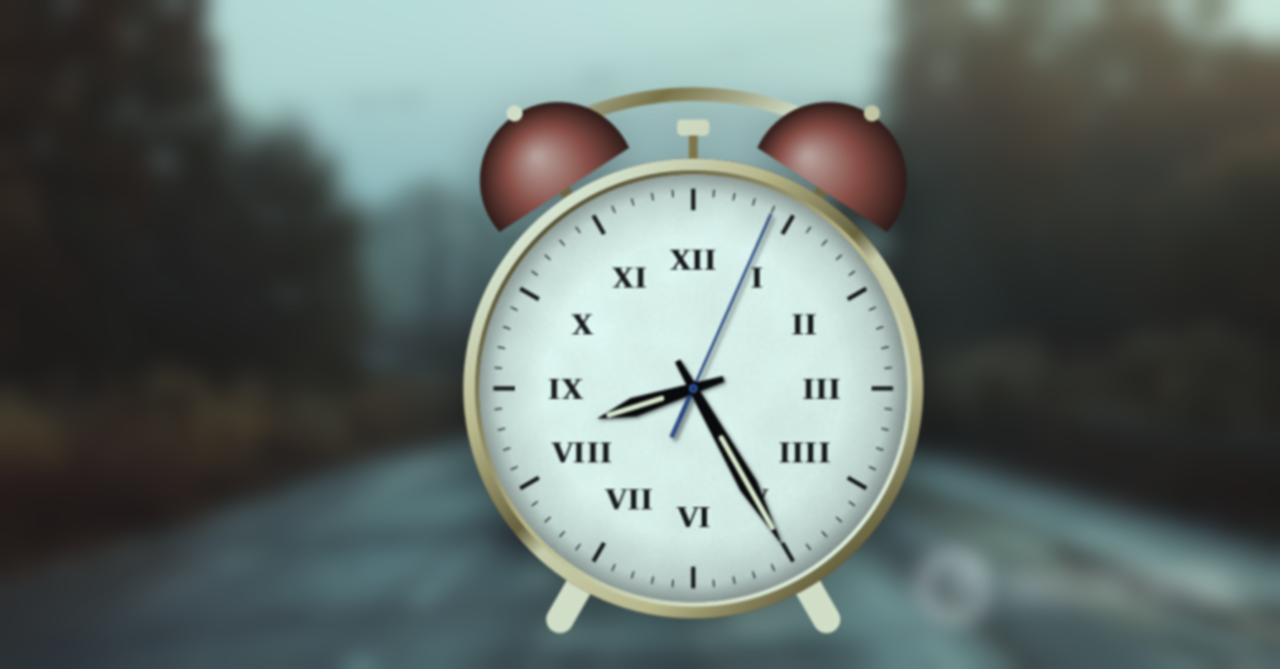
8,25,04
